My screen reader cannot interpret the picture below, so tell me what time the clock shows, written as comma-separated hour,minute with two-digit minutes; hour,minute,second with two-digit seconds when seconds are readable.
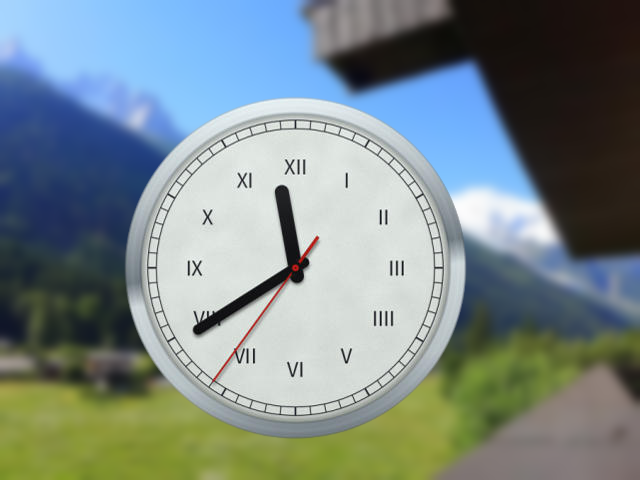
11,39,36
